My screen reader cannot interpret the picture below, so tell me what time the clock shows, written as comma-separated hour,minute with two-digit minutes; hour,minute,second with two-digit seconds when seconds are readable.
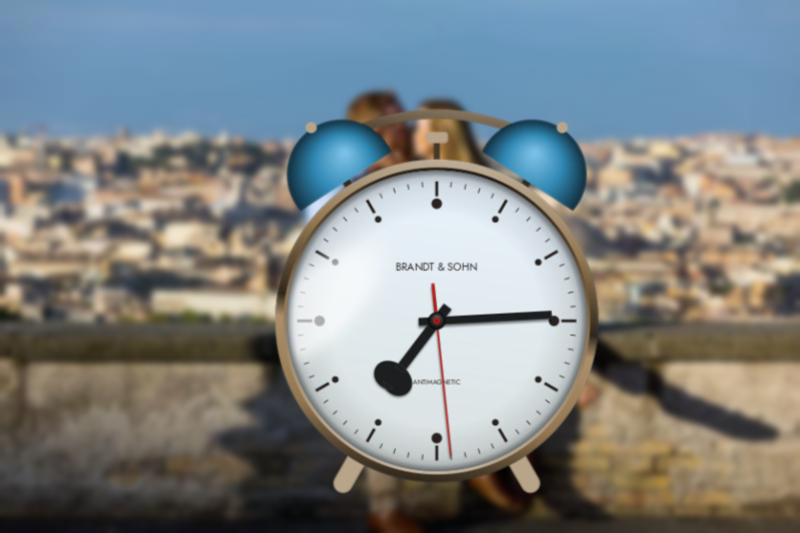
7,14,29
